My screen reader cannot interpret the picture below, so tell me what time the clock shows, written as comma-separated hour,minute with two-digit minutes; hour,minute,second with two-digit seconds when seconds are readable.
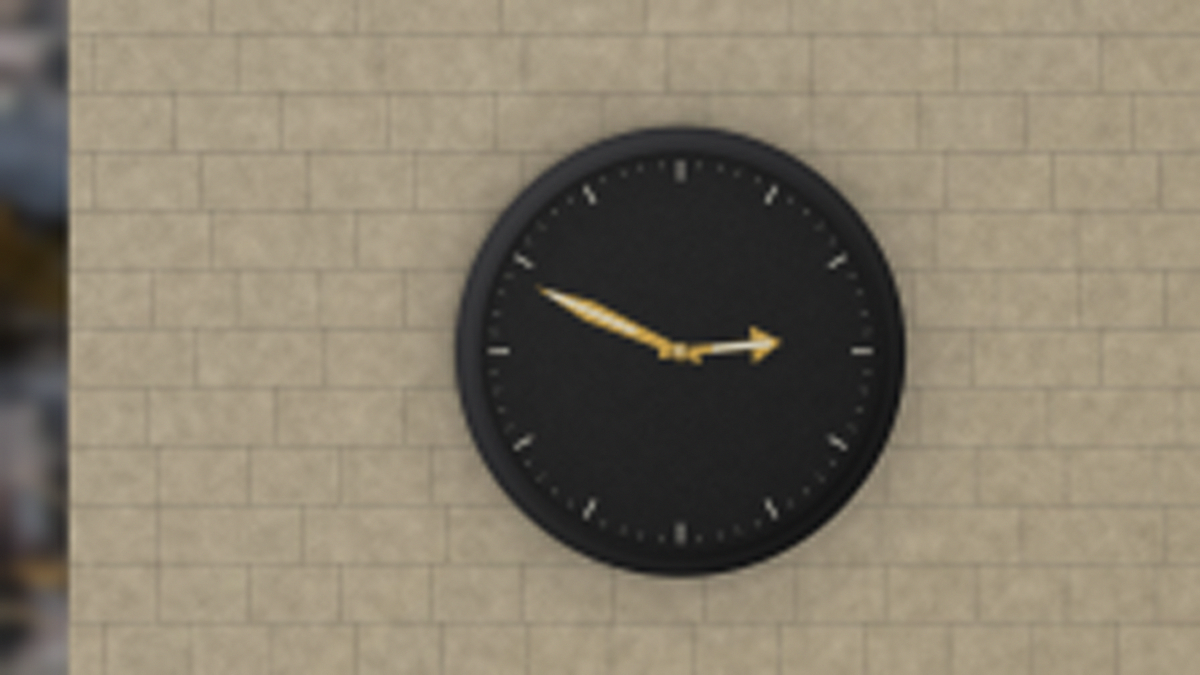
2,49
